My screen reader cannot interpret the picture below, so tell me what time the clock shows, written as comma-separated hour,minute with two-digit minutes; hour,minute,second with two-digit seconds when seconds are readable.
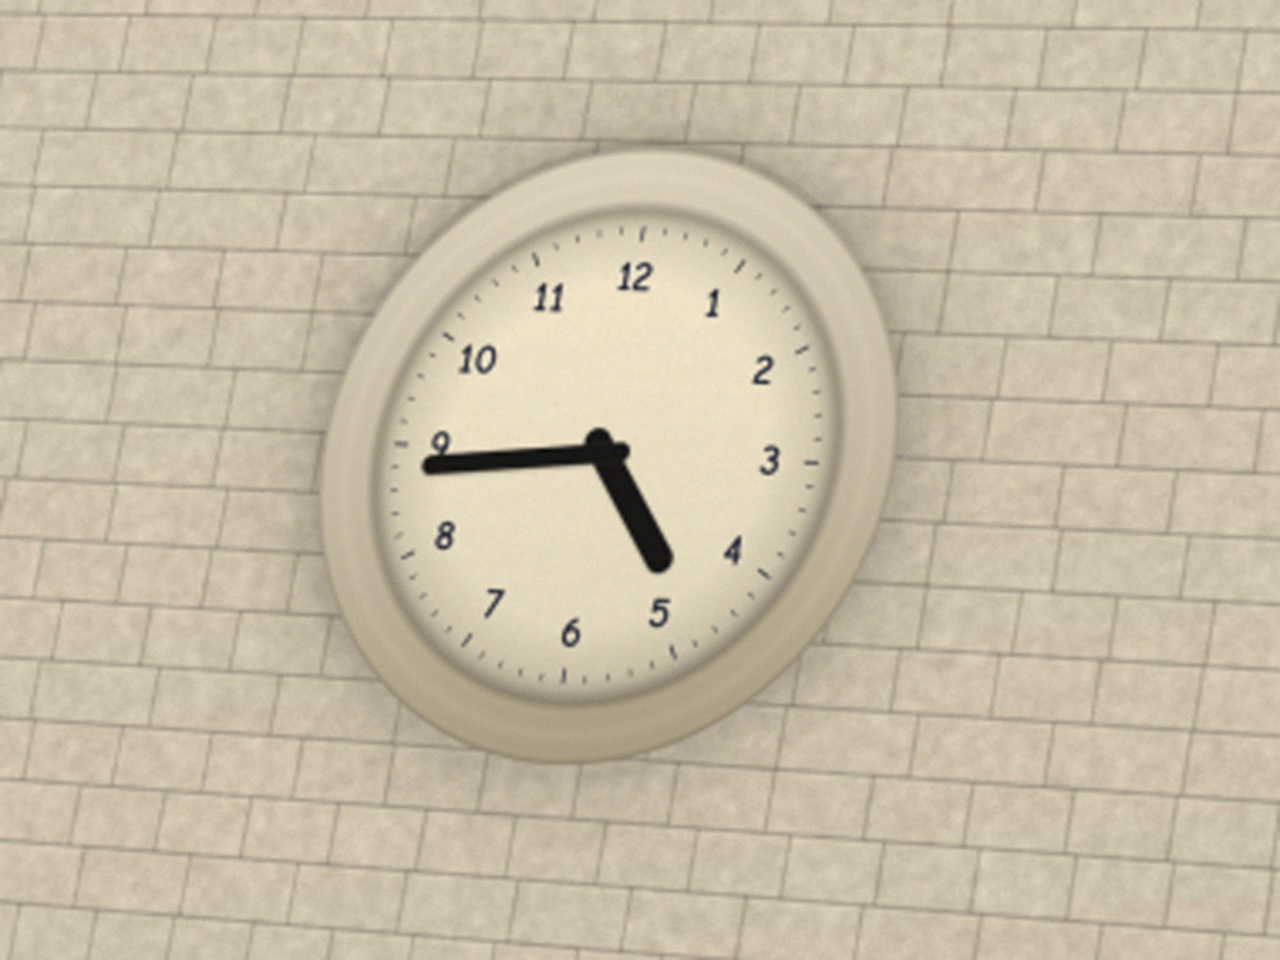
4,44
